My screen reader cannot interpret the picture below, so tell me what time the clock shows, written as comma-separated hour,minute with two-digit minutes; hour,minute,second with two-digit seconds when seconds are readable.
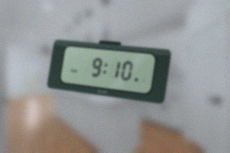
9,10
